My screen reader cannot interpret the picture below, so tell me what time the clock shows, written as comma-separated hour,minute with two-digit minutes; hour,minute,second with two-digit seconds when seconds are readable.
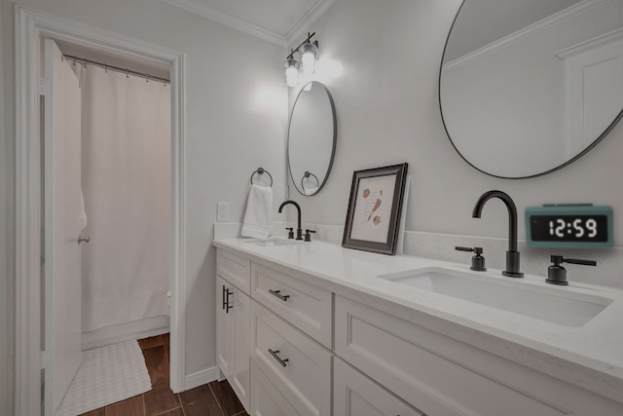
12,59
